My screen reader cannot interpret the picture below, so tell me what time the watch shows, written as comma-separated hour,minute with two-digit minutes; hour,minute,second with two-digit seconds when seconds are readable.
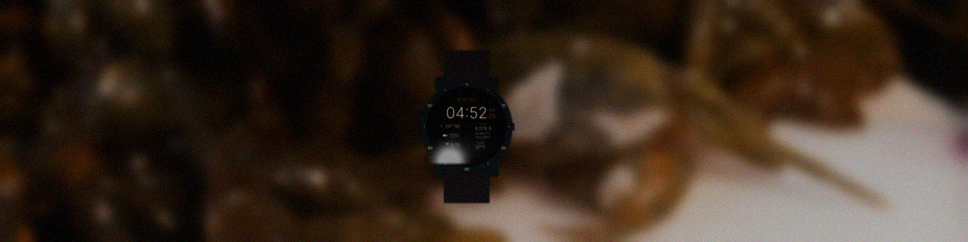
4,52
